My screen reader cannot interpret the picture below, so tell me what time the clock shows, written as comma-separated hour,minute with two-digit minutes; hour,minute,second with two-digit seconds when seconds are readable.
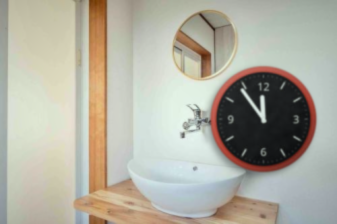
11,54
